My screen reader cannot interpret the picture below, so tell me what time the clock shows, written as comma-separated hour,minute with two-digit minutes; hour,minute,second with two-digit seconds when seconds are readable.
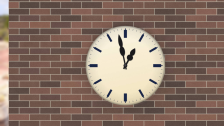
12,58
